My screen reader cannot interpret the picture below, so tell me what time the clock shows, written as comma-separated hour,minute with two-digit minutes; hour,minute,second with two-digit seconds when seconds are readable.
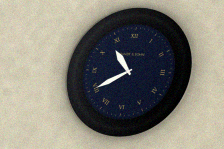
10,40
